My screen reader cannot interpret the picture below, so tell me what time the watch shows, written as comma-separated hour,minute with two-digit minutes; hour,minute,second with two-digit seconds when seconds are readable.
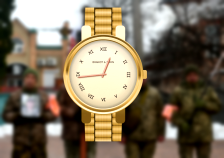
12,44
